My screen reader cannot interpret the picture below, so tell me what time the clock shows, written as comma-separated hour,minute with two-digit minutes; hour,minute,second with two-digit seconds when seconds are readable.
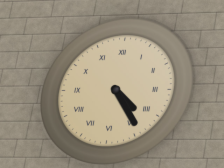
4,24
